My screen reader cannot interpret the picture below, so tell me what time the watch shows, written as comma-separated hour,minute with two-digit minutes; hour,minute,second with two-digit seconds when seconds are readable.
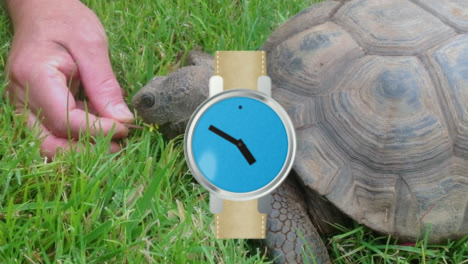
4,50
